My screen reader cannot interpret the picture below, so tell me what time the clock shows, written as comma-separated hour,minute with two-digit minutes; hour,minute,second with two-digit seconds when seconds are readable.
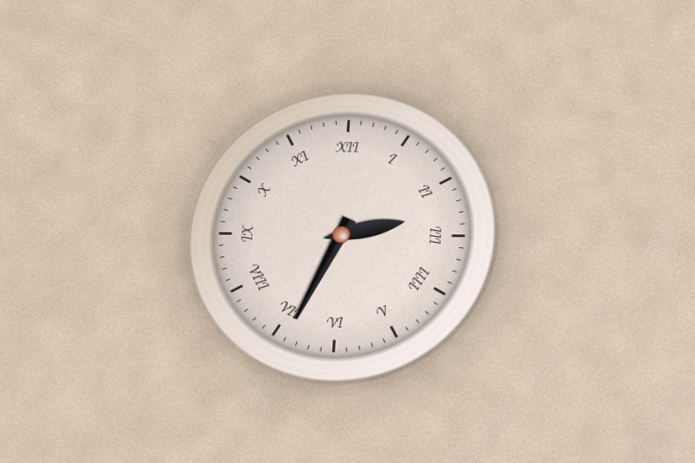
2,34
